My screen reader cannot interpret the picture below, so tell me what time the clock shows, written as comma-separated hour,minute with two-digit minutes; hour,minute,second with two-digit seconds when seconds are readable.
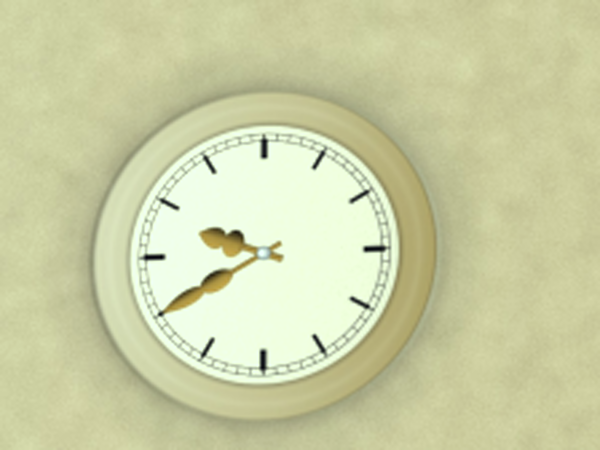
9,40
